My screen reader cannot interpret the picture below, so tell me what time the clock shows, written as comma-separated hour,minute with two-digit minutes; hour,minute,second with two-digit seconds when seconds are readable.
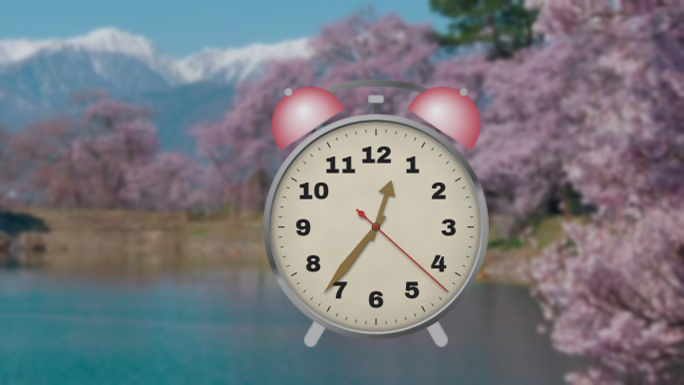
12,36,22
